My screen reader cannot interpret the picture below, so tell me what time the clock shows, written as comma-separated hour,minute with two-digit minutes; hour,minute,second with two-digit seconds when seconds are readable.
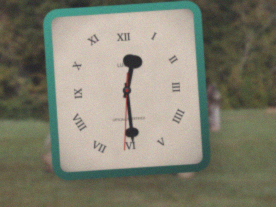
12,29,31
